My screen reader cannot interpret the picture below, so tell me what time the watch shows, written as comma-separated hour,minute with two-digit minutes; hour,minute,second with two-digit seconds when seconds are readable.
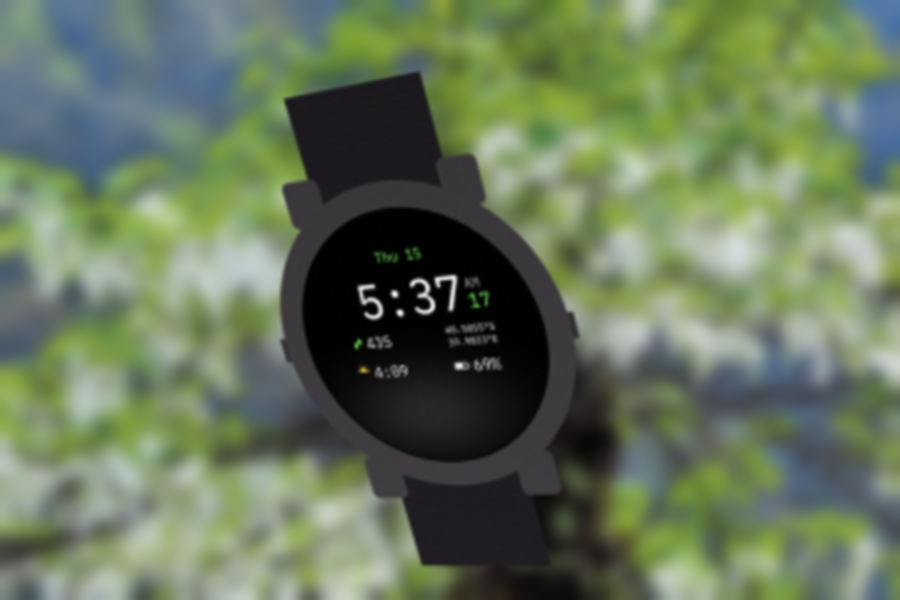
5,37
